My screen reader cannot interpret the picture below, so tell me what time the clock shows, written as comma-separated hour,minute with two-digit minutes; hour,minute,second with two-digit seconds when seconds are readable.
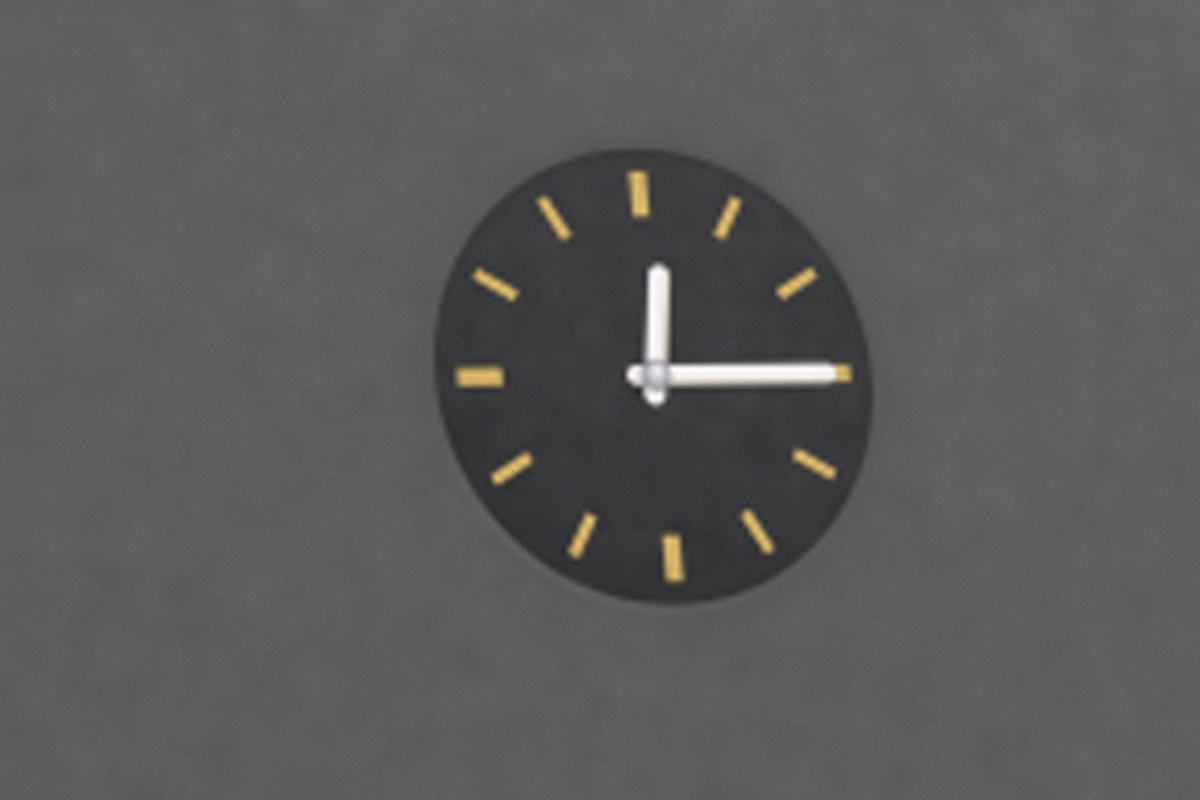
12,15
